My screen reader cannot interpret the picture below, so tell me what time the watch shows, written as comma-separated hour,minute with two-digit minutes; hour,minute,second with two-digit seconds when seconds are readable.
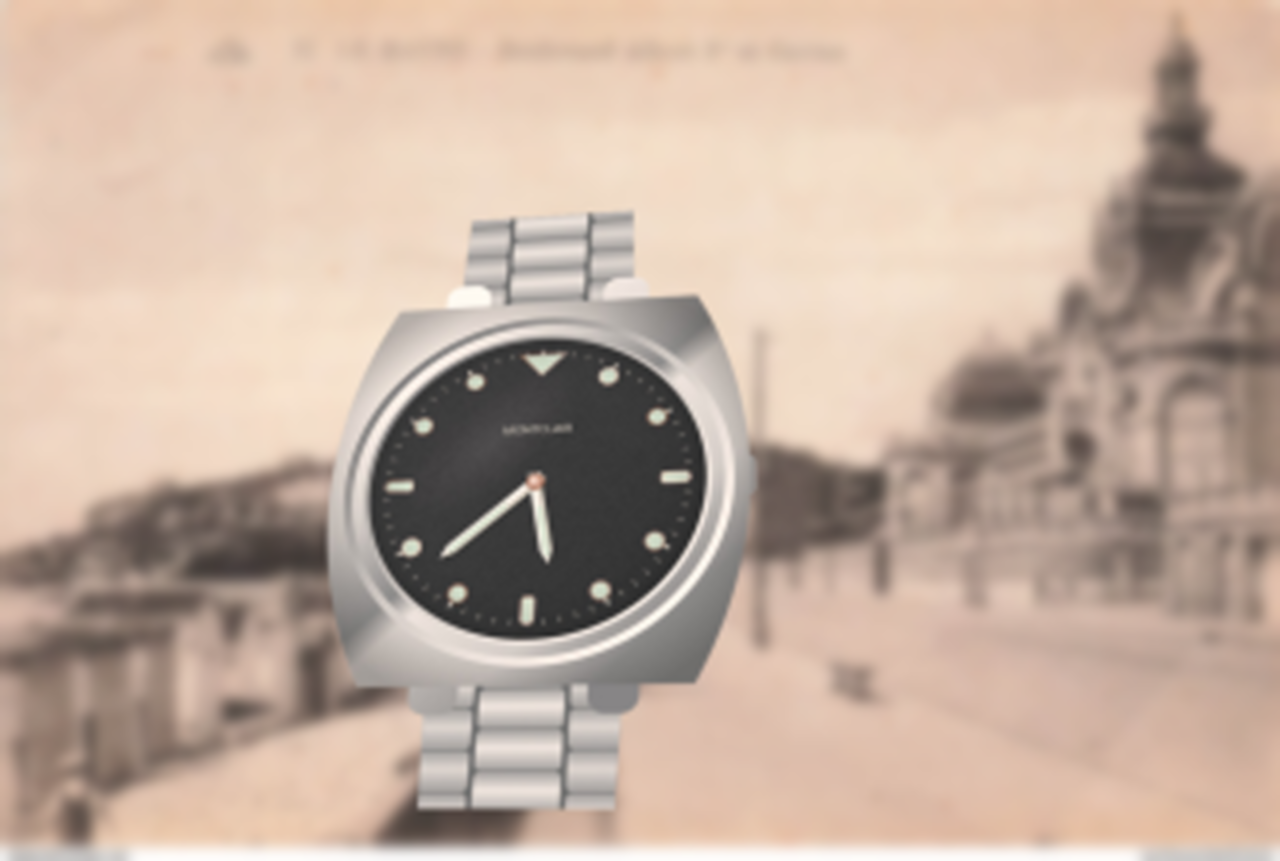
5,38
